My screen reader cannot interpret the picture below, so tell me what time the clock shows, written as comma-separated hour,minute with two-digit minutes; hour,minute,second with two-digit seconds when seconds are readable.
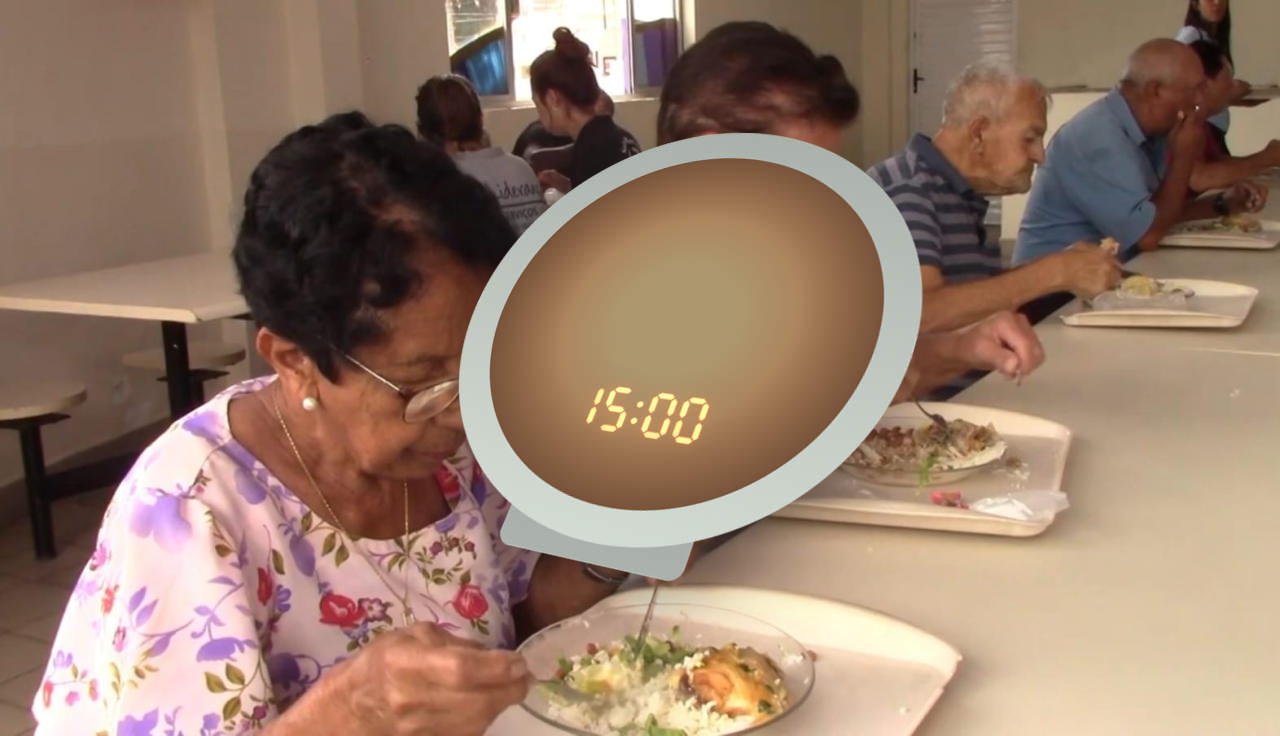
15,00
